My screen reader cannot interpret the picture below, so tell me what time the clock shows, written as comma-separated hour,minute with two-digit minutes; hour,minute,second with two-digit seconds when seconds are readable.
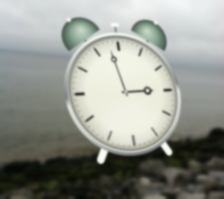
2,58
